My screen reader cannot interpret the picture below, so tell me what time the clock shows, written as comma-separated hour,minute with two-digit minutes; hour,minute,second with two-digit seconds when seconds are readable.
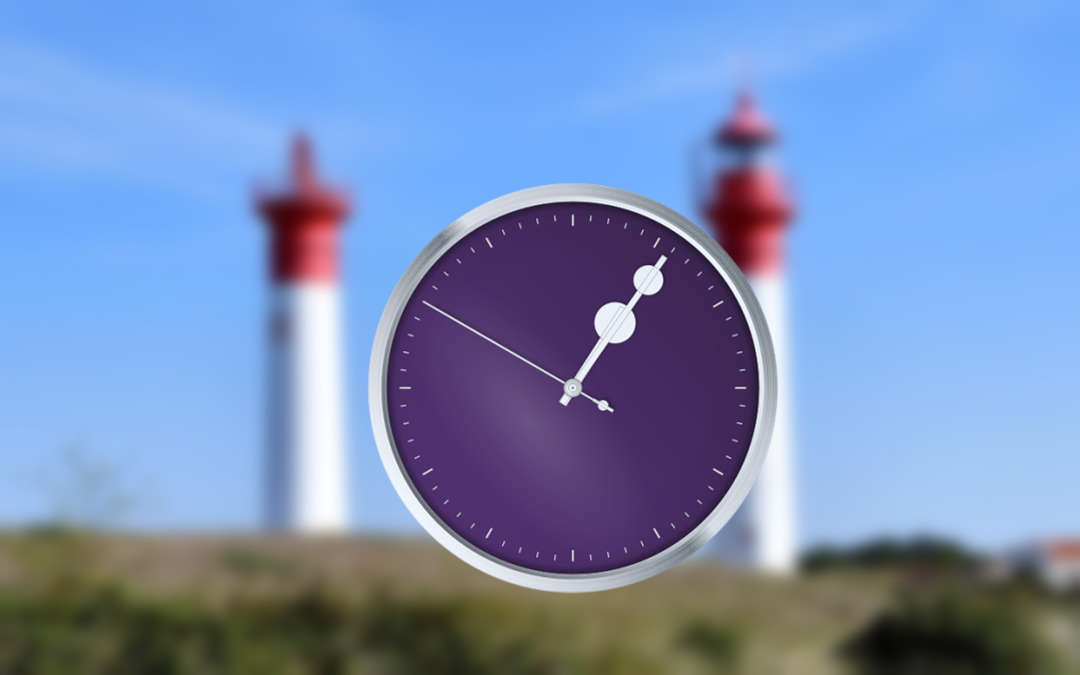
1,05,50
